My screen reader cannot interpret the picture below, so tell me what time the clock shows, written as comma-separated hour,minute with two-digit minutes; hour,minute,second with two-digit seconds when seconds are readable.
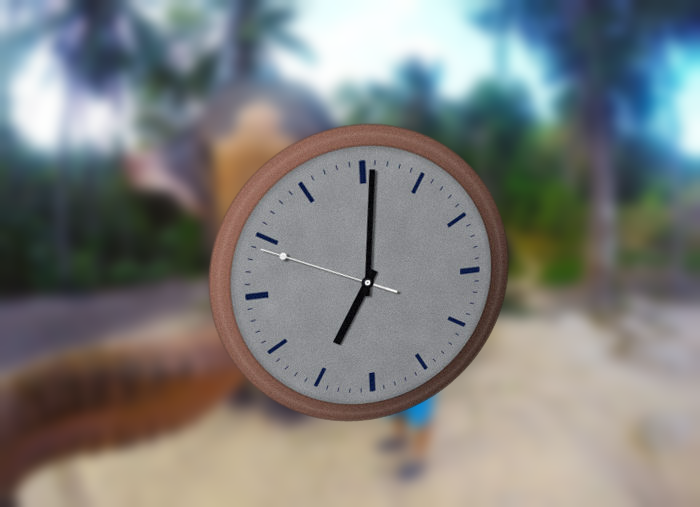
7,00,49
